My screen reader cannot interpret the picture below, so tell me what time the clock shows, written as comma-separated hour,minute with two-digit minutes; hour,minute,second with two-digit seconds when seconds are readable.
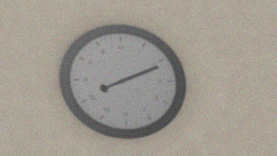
8,11
